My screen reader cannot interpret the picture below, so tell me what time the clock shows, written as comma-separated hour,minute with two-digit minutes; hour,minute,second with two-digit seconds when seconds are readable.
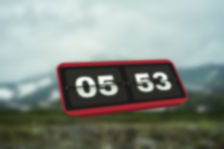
5,53
